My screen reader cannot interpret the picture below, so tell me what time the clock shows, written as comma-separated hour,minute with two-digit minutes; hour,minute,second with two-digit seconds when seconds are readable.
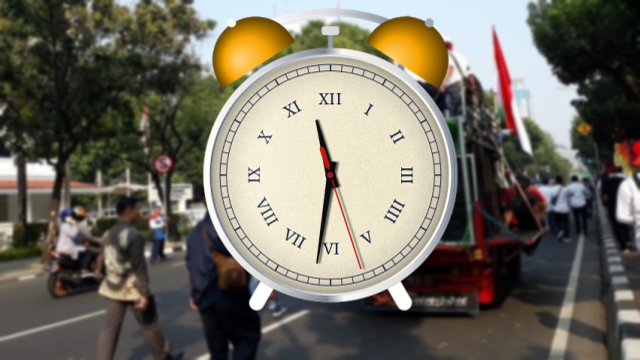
11,31,27
